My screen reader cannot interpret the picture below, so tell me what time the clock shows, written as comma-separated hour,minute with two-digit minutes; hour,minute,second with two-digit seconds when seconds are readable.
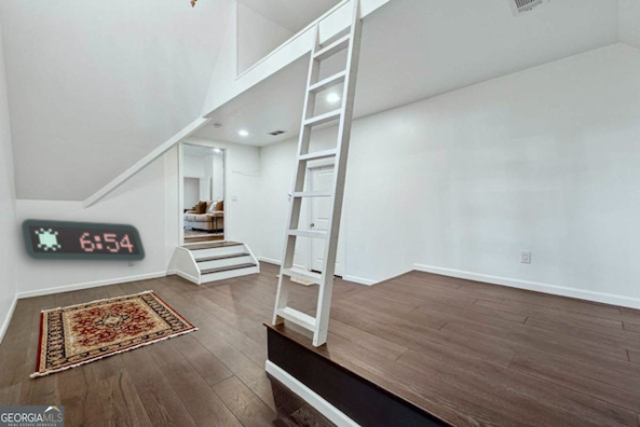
6,54
